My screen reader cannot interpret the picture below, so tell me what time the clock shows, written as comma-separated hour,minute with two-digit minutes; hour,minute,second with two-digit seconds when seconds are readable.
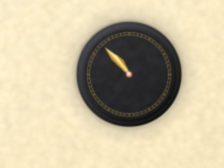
10,53
